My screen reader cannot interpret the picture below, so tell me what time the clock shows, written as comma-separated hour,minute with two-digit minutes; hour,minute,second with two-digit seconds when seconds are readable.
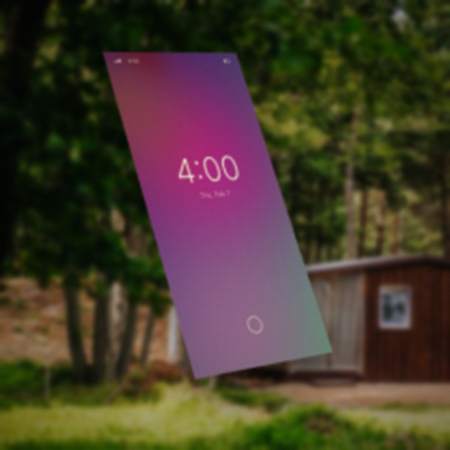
4,00
